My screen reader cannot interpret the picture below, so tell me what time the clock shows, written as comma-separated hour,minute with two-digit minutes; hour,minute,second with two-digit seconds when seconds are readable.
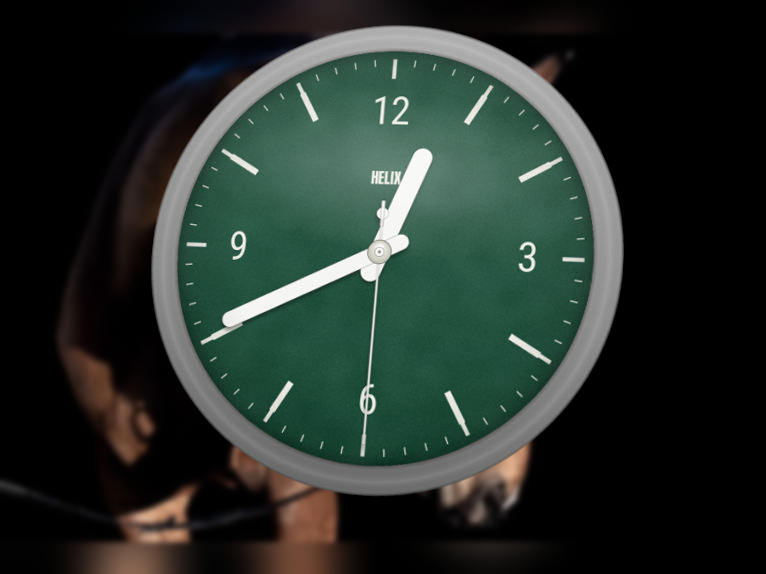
12,40,30
